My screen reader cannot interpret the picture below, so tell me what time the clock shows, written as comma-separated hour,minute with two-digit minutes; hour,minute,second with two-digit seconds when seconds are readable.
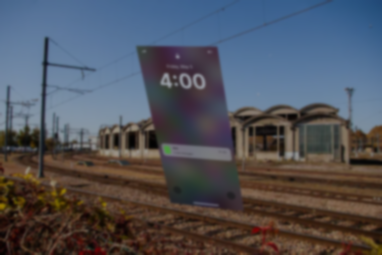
4,00
